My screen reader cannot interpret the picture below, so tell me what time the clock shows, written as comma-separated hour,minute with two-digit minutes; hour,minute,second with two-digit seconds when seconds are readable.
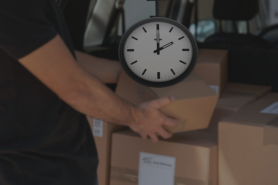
2,00
